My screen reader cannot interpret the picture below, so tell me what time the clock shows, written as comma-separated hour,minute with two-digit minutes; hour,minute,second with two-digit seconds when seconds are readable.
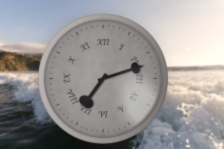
7,12
